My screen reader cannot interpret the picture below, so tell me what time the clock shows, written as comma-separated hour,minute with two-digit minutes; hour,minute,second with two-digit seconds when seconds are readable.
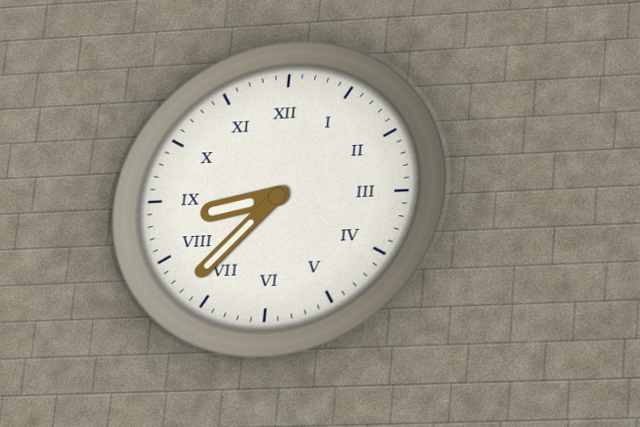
8,37
